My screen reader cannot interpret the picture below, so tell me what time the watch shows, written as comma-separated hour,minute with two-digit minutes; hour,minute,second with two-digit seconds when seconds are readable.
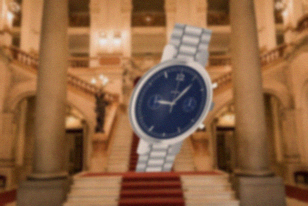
9,06
